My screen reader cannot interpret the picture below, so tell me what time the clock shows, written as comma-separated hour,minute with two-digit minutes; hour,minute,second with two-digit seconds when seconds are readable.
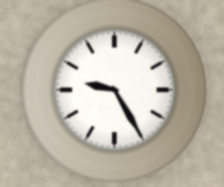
9,25
